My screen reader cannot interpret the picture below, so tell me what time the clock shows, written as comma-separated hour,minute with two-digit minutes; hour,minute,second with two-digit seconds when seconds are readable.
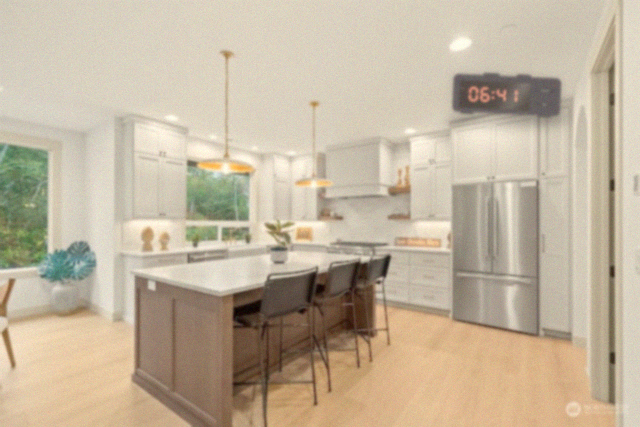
6,41
